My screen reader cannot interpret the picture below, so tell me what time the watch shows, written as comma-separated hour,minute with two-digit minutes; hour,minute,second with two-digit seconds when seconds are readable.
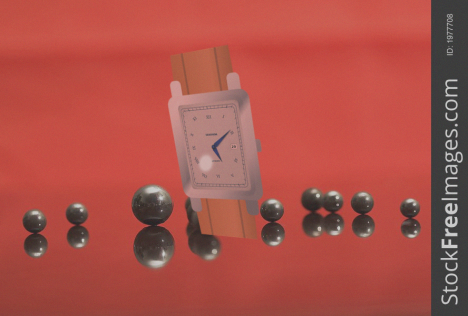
5,09
